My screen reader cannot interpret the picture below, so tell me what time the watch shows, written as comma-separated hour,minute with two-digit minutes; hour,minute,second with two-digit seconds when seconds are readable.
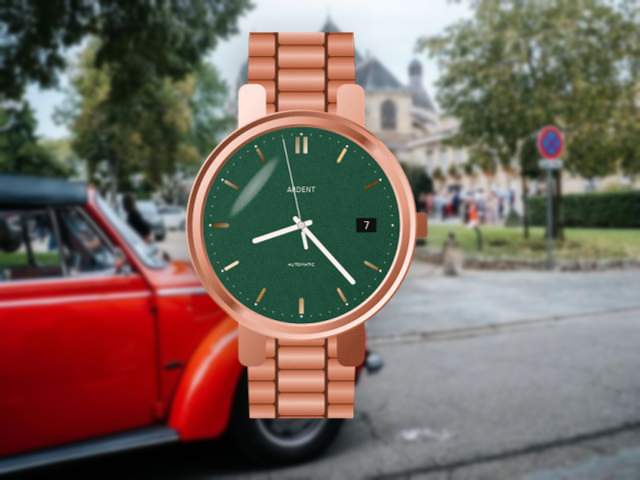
8,22,58
